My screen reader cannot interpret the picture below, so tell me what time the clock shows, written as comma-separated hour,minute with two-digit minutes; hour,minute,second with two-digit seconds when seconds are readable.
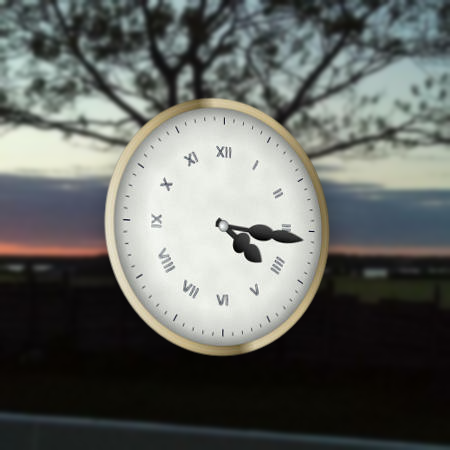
4,16
